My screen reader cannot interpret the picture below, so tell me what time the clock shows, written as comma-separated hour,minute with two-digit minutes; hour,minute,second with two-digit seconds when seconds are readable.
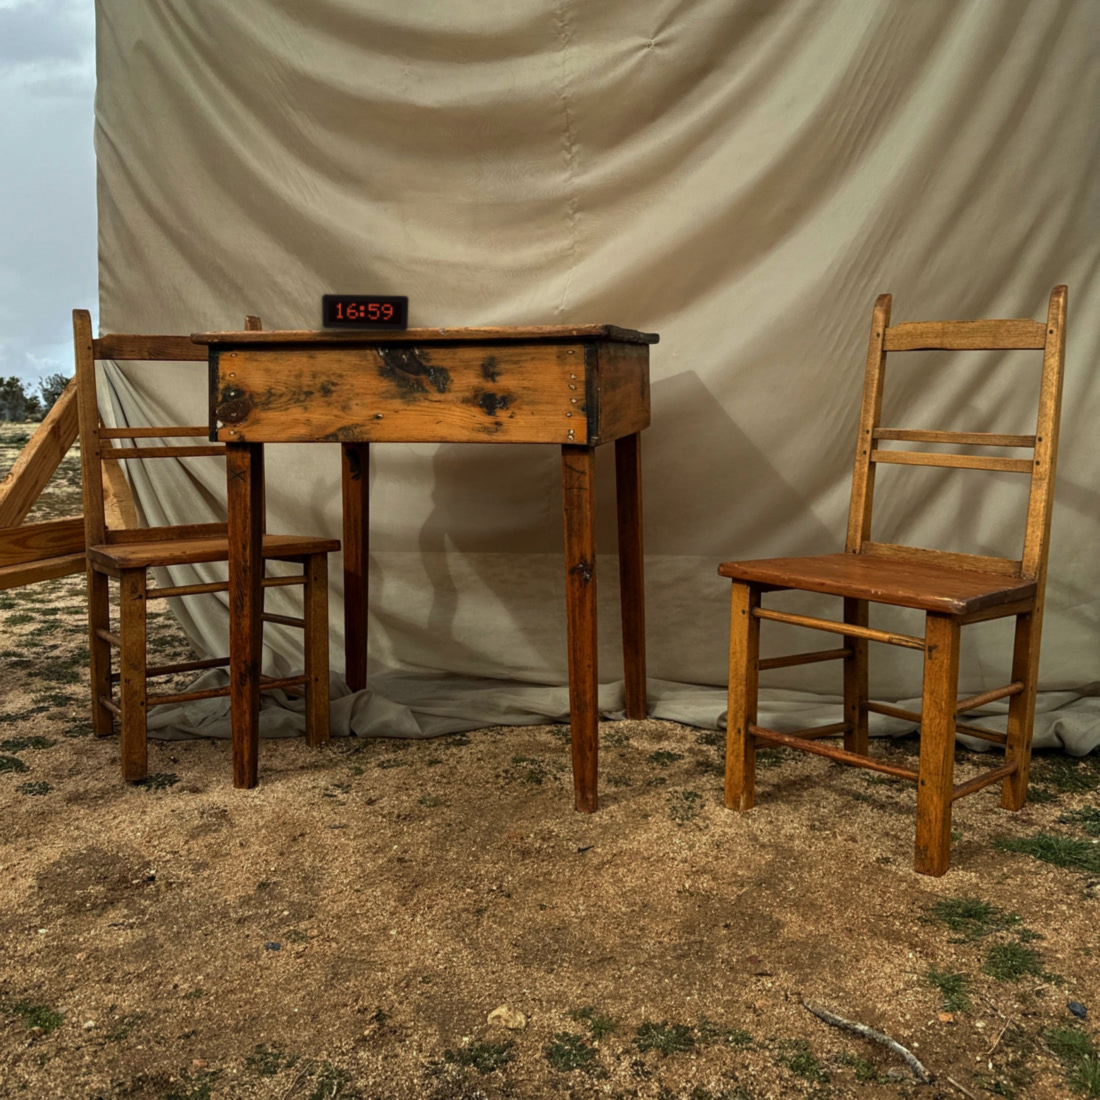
16,59
